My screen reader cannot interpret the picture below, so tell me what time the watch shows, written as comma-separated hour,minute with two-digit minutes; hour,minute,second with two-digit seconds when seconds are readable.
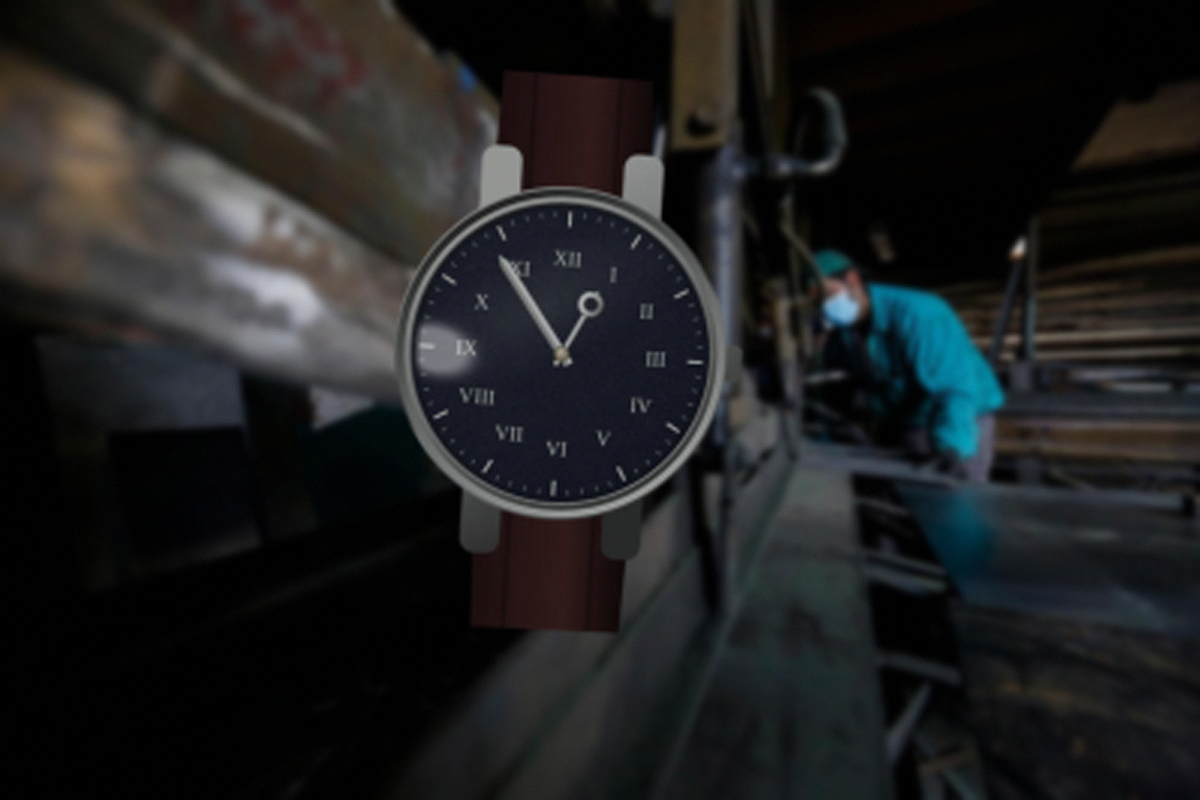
12,54
